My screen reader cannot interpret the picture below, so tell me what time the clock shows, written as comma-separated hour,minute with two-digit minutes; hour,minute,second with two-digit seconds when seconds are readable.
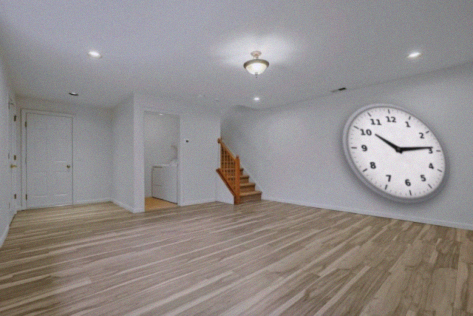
10,14
